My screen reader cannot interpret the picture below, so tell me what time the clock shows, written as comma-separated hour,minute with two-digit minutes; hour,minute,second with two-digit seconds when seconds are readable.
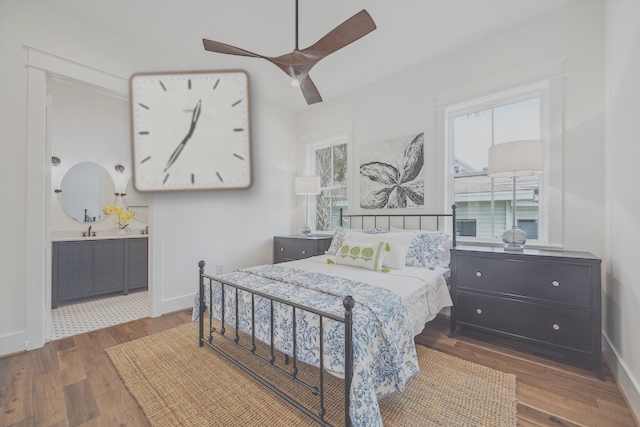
12,36
